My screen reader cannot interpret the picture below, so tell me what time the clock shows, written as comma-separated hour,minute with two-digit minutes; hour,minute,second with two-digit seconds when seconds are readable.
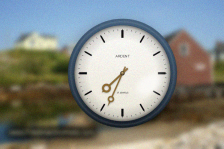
7,34
